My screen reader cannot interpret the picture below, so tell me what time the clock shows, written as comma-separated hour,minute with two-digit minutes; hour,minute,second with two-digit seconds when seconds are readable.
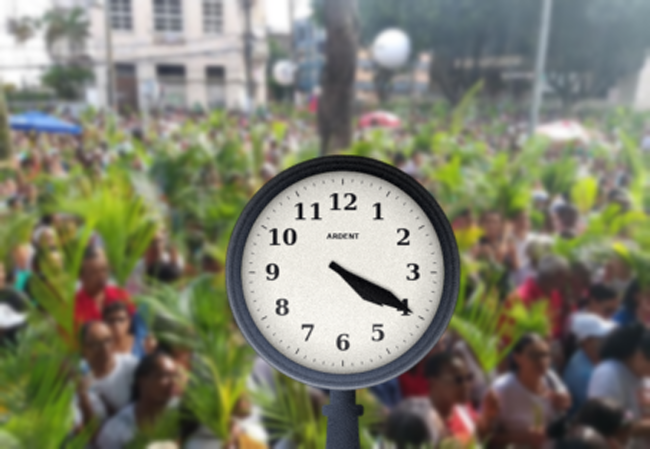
4,20
